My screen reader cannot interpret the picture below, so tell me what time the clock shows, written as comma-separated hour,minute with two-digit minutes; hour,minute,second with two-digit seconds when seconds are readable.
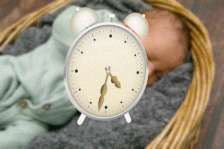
4,32
